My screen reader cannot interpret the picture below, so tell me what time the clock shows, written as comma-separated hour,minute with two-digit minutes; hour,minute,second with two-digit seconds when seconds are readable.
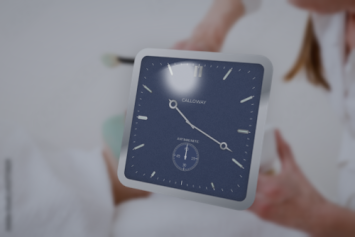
10,19
